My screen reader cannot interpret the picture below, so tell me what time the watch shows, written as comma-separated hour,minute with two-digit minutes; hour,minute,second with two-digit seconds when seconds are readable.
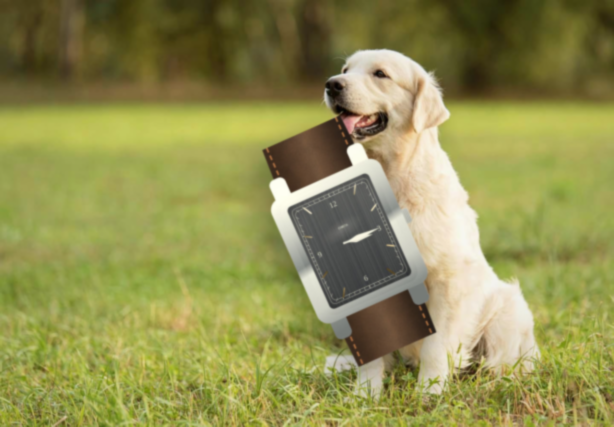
3,15
